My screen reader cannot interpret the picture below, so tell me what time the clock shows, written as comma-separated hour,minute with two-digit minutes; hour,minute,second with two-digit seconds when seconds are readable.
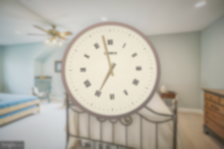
6,58
